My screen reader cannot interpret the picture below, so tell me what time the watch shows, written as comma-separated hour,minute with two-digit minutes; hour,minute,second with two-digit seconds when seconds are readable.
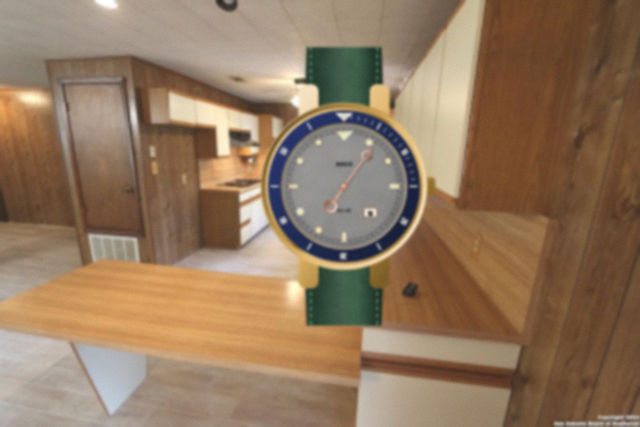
7,06
